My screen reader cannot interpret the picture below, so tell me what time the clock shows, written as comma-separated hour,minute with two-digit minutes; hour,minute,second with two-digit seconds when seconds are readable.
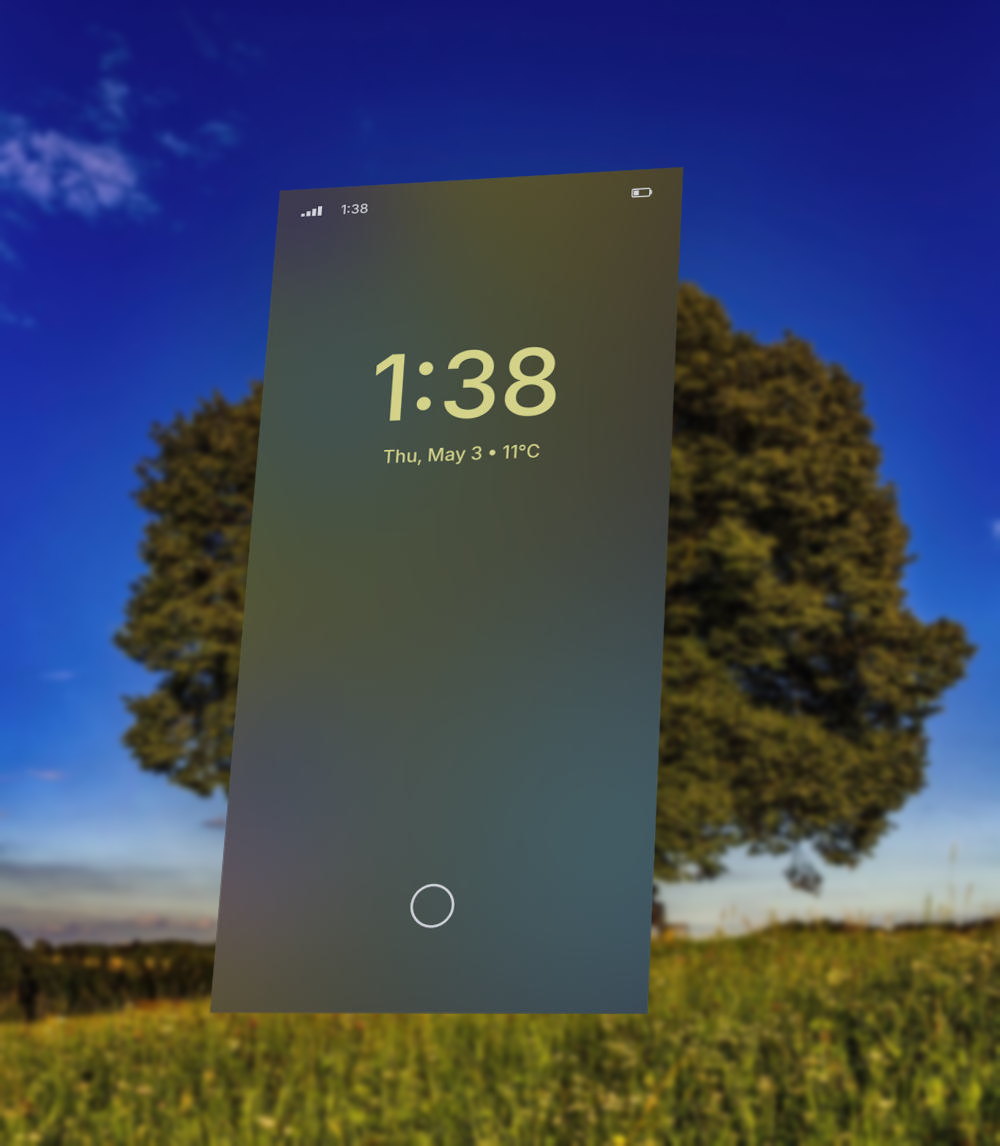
1,38
